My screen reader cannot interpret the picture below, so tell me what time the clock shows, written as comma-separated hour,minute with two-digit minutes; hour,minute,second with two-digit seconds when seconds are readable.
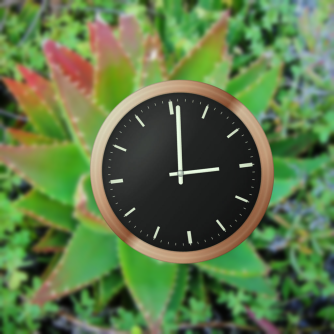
3,01
